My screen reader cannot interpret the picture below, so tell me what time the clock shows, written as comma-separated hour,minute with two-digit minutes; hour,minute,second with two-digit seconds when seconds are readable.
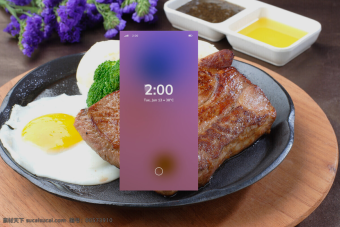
2,00
